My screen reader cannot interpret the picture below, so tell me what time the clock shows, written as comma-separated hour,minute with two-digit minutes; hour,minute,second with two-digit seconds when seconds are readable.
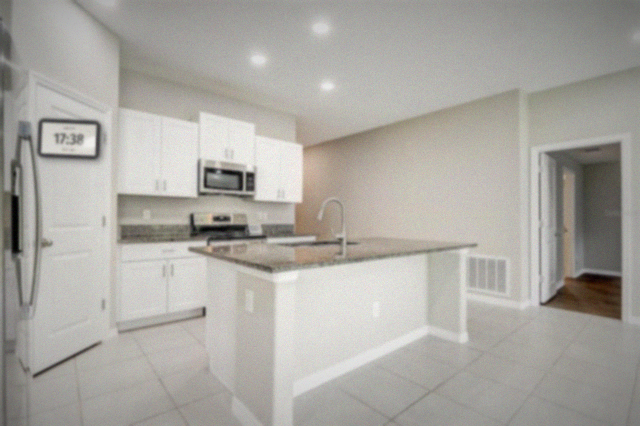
17,38
